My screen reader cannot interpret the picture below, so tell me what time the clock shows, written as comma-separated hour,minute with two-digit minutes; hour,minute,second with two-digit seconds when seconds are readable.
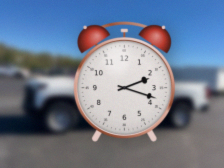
2,18
